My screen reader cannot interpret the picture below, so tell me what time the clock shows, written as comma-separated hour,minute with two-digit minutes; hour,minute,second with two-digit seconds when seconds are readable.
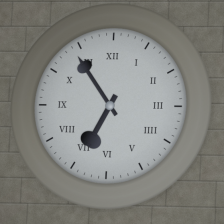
6,54
